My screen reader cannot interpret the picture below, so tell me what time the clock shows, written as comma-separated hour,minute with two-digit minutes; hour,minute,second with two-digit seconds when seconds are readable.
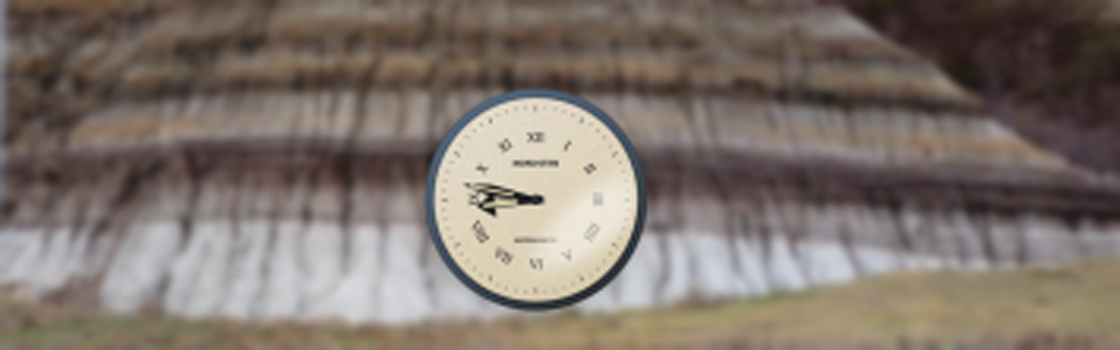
8,47
